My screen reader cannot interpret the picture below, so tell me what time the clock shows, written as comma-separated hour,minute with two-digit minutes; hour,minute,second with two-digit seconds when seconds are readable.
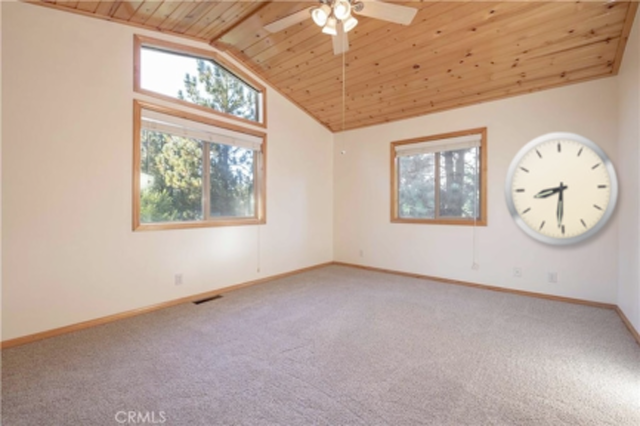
8,31
